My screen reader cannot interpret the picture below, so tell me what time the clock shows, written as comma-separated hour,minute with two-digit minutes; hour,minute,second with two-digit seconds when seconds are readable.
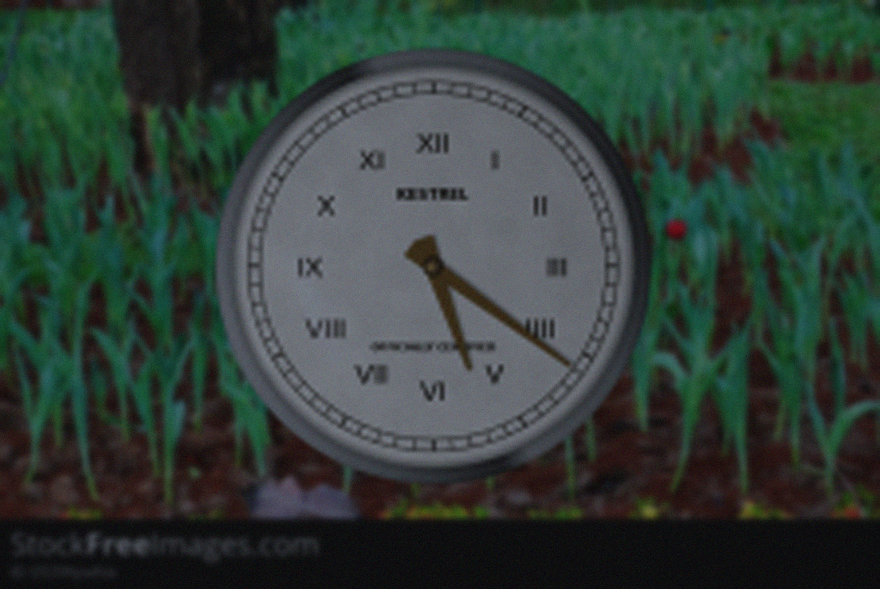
5,21
